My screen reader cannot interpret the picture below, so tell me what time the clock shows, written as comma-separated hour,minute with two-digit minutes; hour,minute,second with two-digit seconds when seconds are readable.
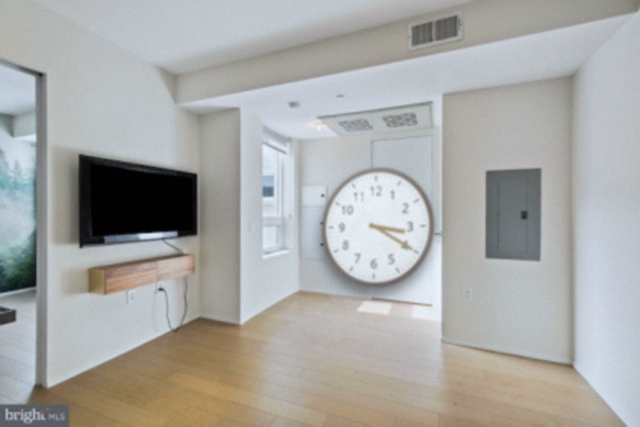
3,20
